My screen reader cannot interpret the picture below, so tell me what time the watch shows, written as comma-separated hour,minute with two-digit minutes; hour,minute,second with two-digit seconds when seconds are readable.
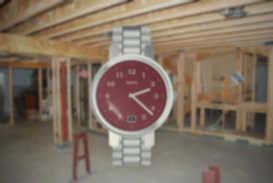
2,22
